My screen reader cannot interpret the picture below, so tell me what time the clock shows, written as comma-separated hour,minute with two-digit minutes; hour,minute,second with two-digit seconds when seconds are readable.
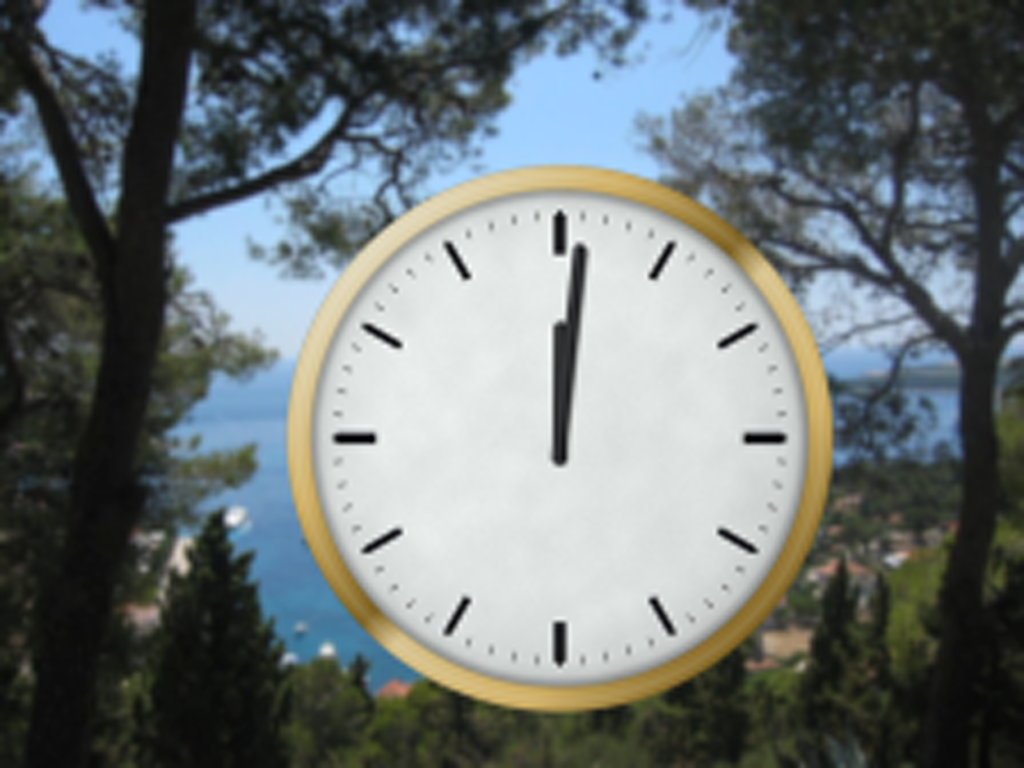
12,01
